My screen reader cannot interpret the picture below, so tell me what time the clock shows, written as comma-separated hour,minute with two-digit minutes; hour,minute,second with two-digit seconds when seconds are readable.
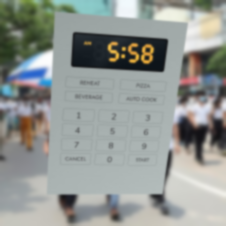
5,58
